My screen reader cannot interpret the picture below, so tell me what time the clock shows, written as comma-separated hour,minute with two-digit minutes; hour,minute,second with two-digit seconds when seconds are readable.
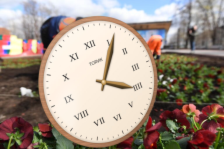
4,06
